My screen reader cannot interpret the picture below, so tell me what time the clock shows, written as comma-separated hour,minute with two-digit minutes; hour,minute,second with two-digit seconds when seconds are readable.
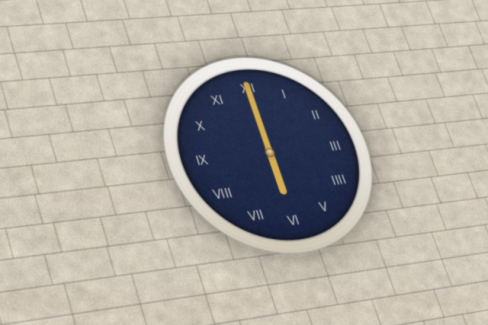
6,00
